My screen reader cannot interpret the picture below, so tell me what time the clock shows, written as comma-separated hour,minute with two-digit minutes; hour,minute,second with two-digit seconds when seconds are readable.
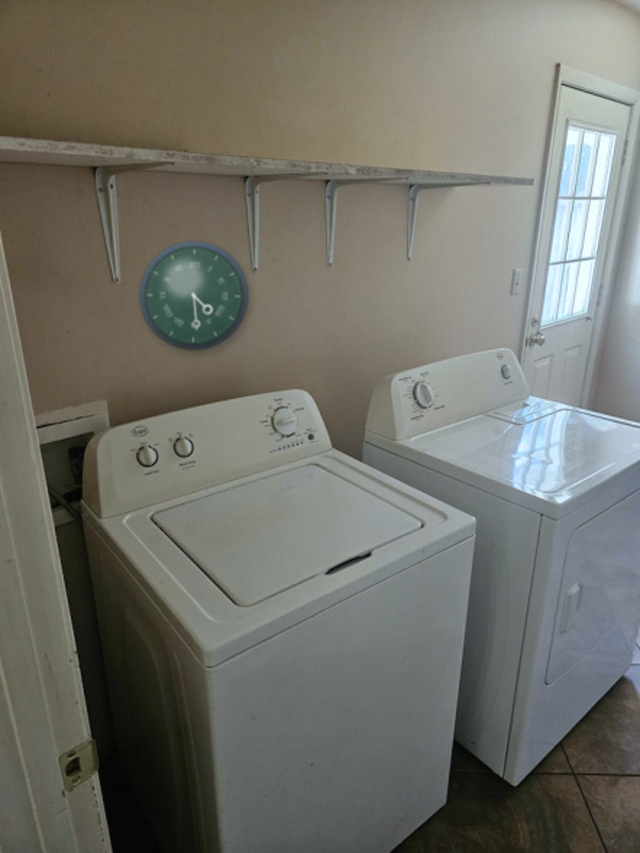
4,29
